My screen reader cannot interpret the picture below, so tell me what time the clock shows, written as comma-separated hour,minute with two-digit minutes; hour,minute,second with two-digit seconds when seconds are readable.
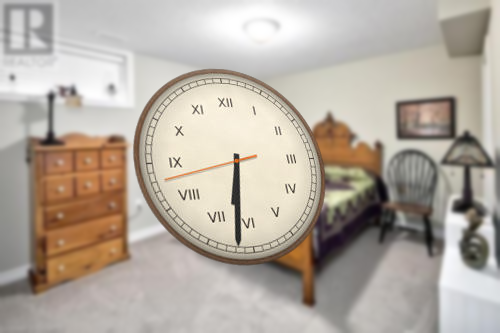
6,31,43
